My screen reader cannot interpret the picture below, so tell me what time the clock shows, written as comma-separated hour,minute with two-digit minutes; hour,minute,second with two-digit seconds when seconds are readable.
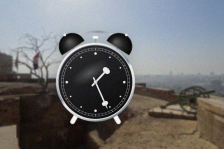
1,26
